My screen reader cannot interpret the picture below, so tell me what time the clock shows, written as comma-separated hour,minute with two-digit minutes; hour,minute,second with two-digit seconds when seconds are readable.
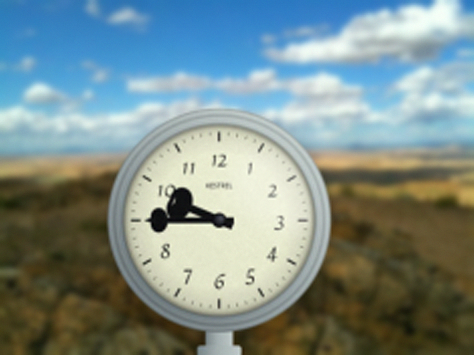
9,45
